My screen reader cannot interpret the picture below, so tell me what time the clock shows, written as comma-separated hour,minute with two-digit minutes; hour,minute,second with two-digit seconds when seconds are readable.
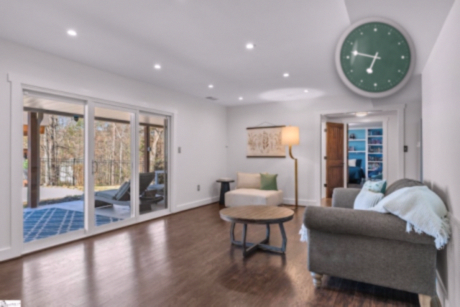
6,47
